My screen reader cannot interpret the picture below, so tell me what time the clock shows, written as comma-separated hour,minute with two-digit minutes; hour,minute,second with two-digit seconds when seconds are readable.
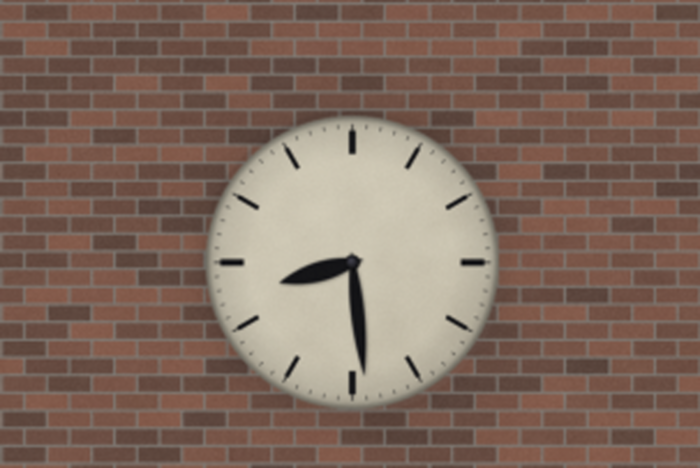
8,29
